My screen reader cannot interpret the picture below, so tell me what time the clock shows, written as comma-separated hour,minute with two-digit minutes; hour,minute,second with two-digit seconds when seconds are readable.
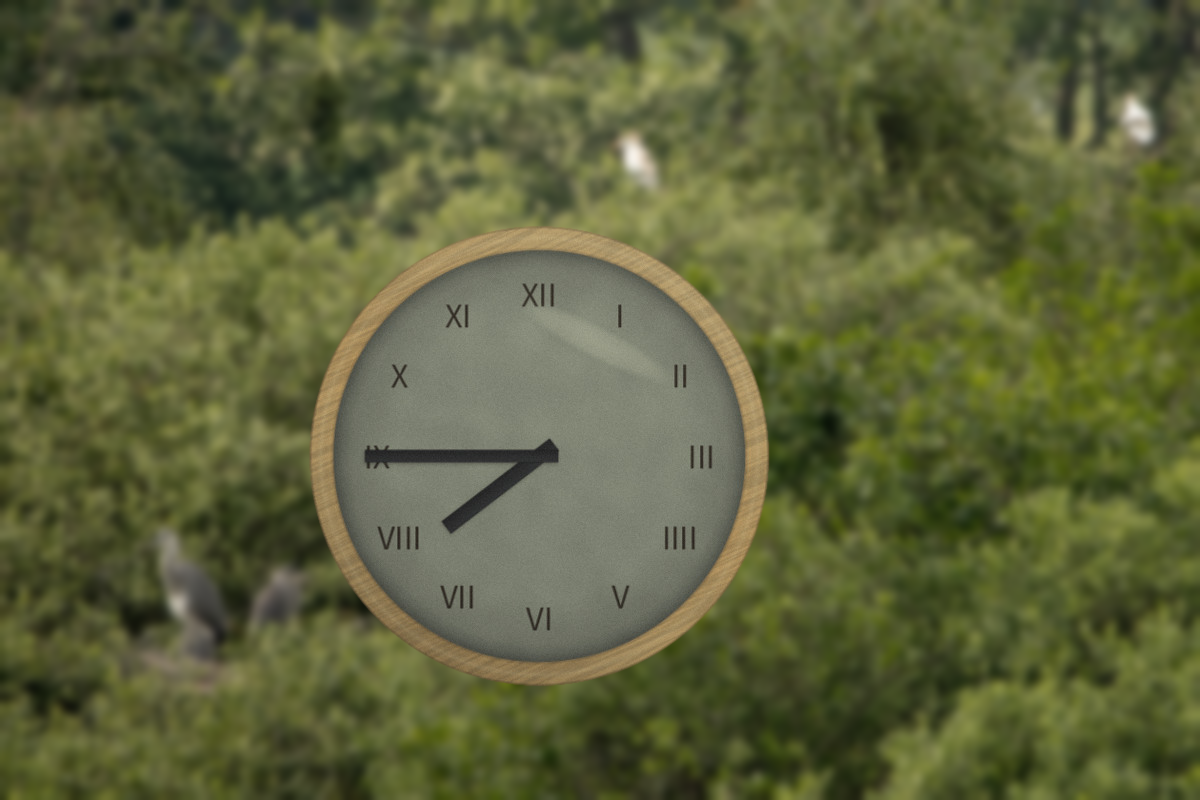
7,45
